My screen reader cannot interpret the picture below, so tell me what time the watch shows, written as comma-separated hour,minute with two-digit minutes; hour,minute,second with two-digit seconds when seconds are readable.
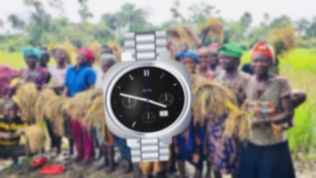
3,48
